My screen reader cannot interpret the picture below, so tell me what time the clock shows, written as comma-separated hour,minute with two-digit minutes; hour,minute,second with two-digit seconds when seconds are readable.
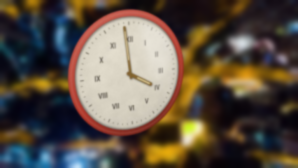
3,59
